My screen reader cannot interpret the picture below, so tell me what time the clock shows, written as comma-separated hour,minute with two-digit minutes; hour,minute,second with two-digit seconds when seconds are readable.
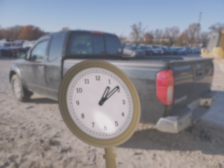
1,09
